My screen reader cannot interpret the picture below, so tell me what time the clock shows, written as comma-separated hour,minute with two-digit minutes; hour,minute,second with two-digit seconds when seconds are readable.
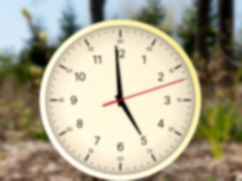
4,59,12
